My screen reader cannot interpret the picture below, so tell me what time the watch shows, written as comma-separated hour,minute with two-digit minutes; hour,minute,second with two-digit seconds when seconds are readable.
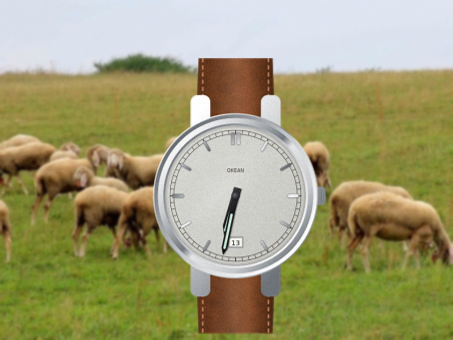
6,32
